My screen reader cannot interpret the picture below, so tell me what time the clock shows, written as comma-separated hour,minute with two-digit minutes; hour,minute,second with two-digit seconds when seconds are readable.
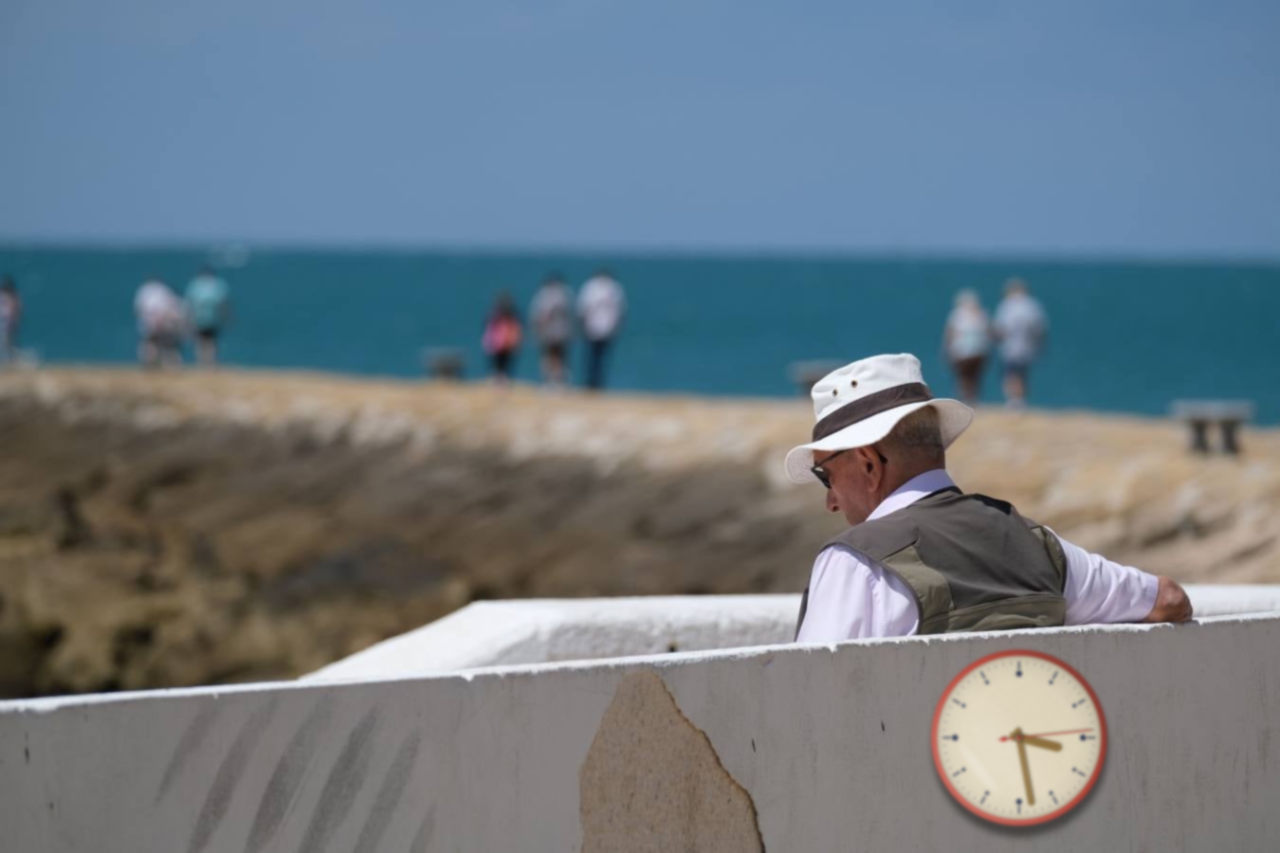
3,28,14
